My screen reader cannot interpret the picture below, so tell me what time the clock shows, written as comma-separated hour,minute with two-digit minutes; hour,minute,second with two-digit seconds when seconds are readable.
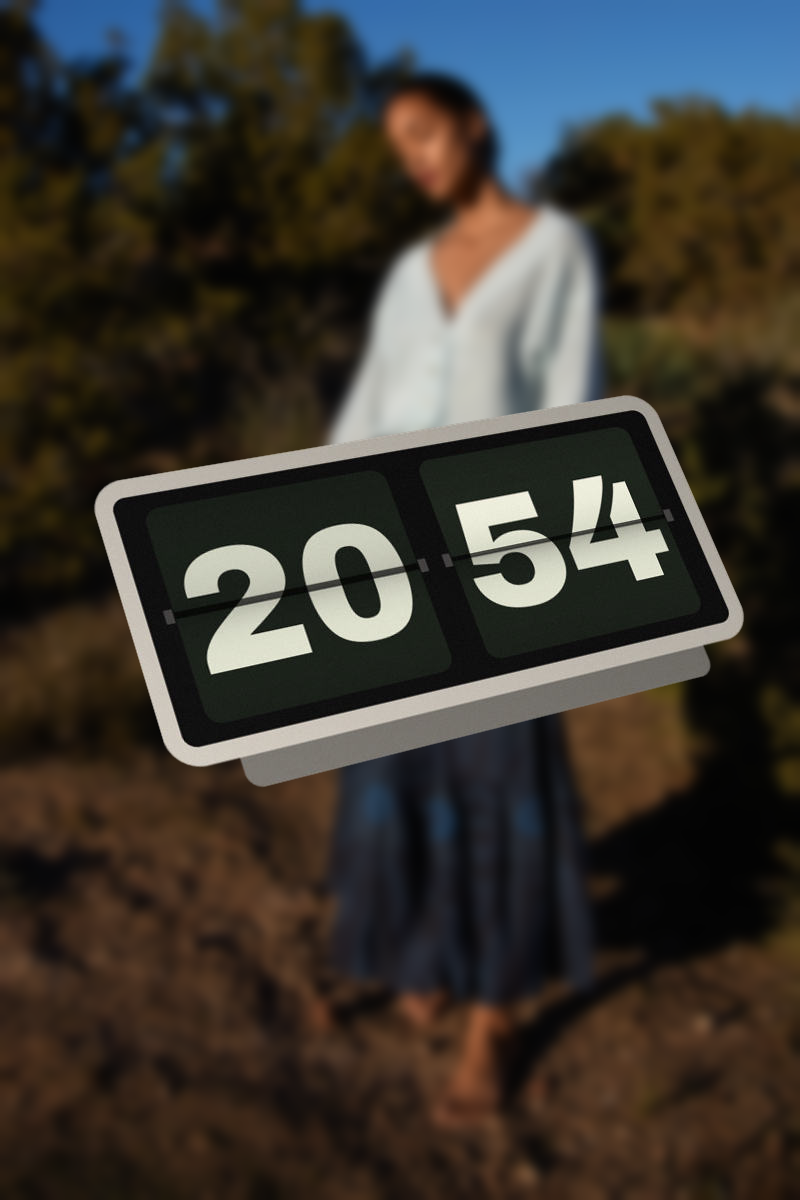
20,54
